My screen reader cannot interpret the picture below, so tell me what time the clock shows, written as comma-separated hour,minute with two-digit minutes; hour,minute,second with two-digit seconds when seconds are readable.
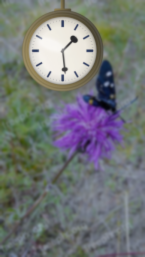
1,29
